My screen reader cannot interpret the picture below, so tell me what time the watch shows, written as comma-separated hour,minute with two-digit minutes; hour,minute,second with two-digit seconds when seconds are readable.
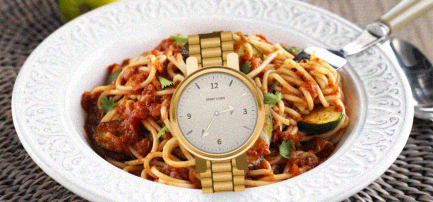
2,36
